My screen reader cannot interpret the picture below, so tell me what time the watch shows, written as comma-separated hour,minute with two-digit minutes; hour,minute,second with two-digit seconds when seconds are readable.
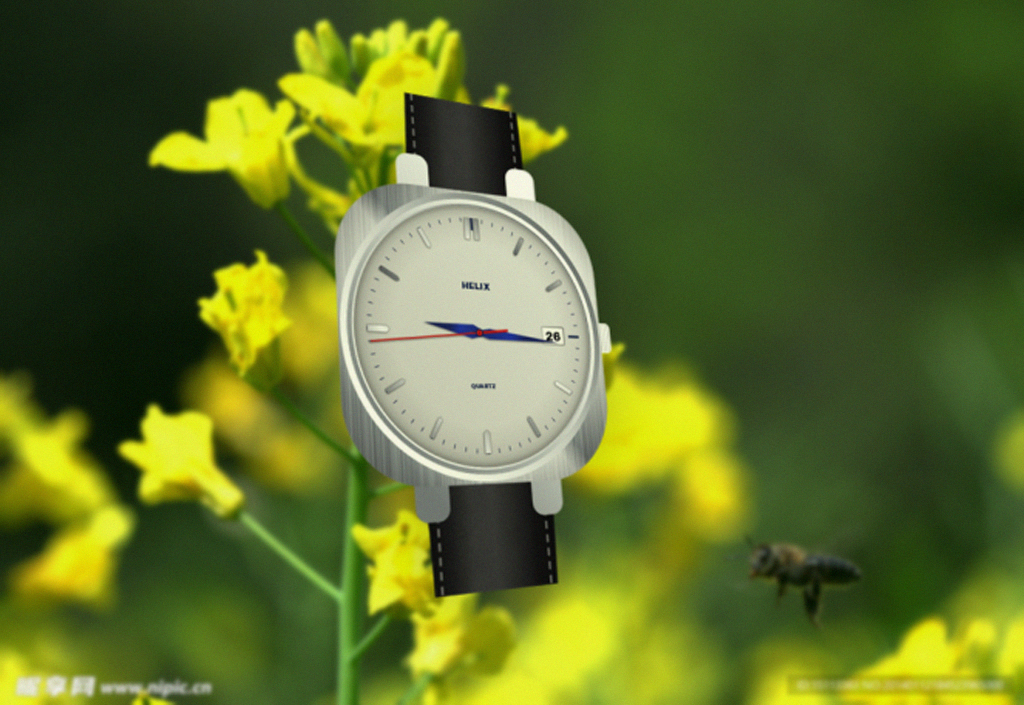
9,15,44
